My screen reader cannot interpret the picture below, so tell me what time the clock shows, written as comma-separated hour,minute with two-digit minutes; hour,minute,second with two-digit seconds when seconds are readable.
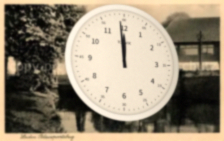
11,59
